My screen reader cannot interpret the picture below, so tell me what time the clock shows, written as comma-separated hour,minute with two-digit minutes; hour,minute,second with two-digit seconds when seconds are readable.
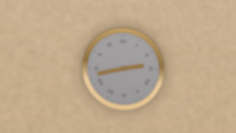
2,43
